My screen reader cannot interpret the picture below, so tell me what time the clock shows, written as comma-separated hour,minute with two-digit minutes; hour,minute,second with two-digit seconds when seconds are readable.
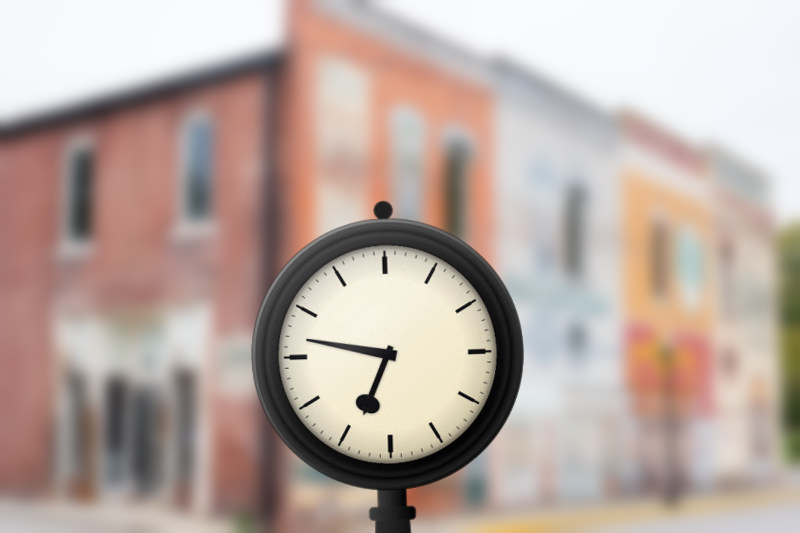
6,47
